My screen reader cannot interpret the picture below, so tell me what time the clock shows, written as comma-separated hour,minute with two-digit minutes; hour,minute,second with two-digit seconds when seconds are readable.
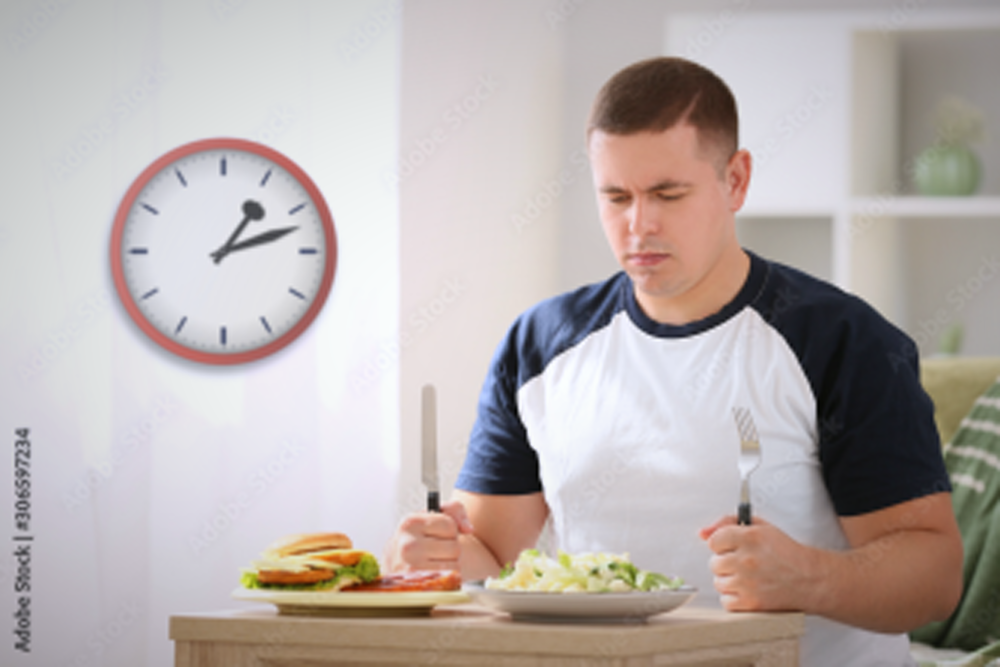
1,12
